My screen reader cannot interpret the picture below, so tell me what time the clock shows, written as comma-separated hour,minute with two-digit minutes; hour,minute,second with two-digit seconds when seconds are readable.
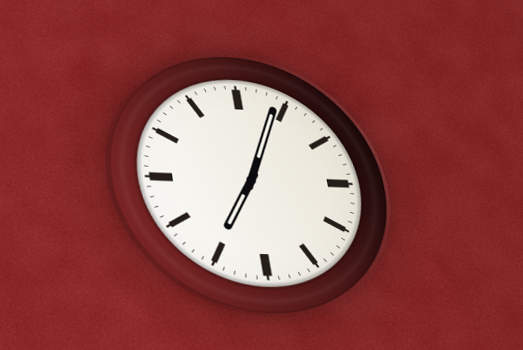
7,04
